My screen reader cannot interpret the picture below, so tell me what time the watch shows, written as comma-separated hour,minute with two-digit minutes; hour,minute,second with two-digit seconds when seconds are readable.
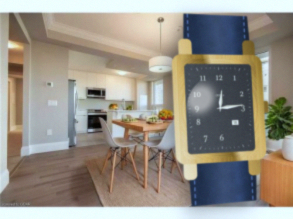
12,14
